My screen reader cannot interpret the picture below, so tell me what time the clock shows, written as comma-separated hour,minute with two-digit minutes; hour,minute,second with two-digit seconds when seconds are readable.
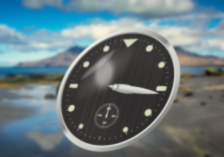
3,16
